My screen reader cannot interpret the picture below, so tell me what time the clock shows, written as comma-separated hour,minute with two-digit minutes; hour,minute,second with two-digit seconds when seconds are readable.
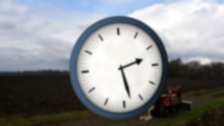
2,28
